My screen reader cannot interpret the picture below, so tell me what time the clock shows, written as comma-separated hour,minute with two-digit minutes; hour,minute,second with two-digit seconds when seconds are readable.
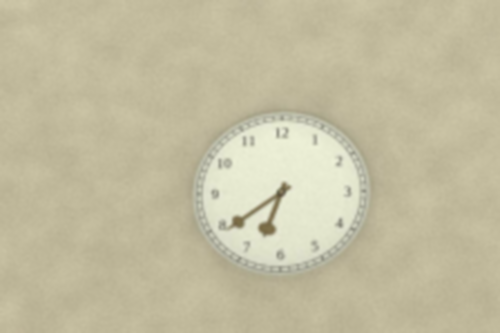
6,39
